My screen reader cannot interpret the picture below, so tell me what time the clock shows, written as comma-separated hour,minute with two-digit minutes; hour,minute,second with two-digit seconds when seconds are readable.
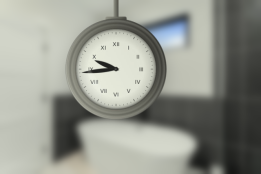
9,44
